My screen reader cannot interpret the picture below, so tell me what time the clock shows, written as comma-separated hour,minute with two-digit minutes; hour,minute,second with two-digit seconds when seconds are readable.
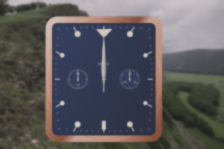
12,00
